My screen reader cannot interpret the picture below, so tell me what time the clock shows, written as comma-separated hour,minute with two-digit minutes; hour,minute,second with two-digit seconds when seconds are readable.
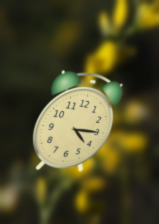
4,15
